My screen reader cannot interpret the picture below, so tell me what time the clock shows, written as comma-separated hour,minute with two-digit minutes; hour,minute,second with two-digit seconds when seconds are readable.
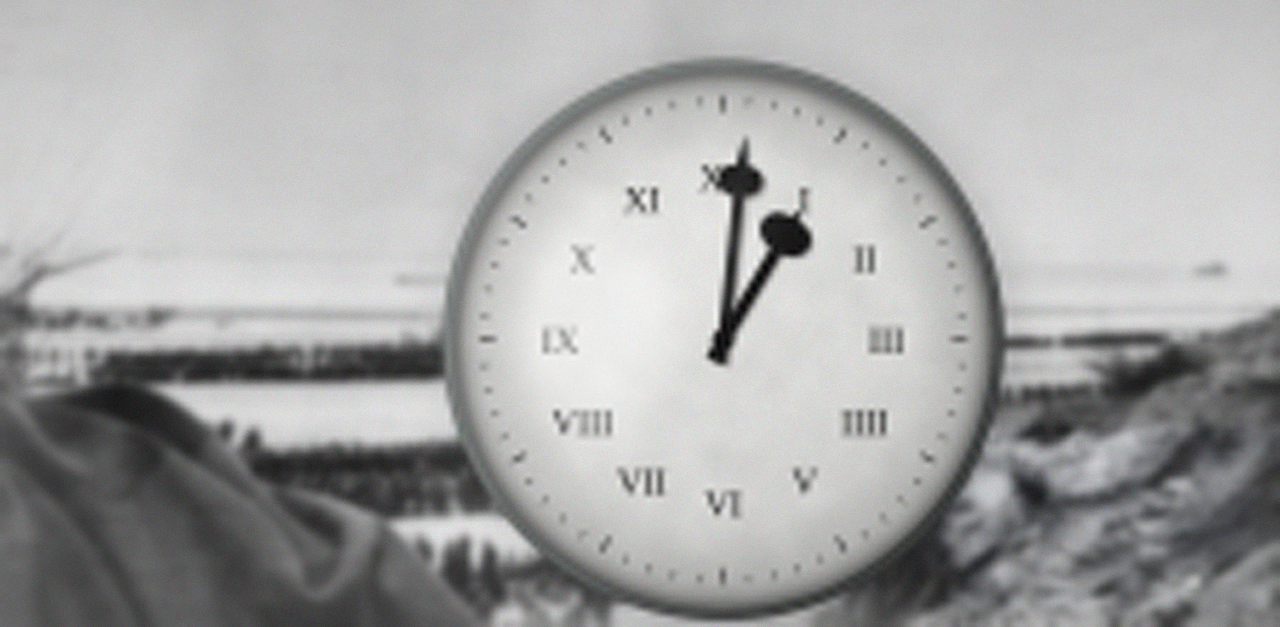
1,01
